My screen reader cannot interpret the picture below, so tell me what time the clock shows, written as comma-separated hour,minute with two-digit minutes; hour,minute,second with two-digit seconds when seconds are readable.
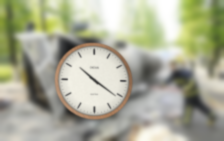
10,21
